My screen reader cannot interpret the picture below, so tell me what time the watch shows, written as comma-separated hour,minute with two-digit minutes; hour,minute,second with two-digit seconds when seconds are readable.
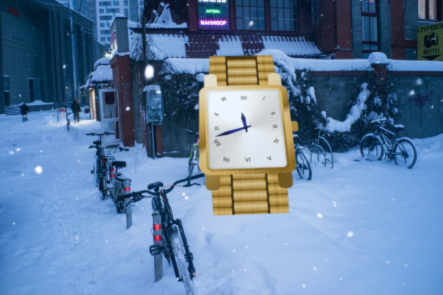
11,42
